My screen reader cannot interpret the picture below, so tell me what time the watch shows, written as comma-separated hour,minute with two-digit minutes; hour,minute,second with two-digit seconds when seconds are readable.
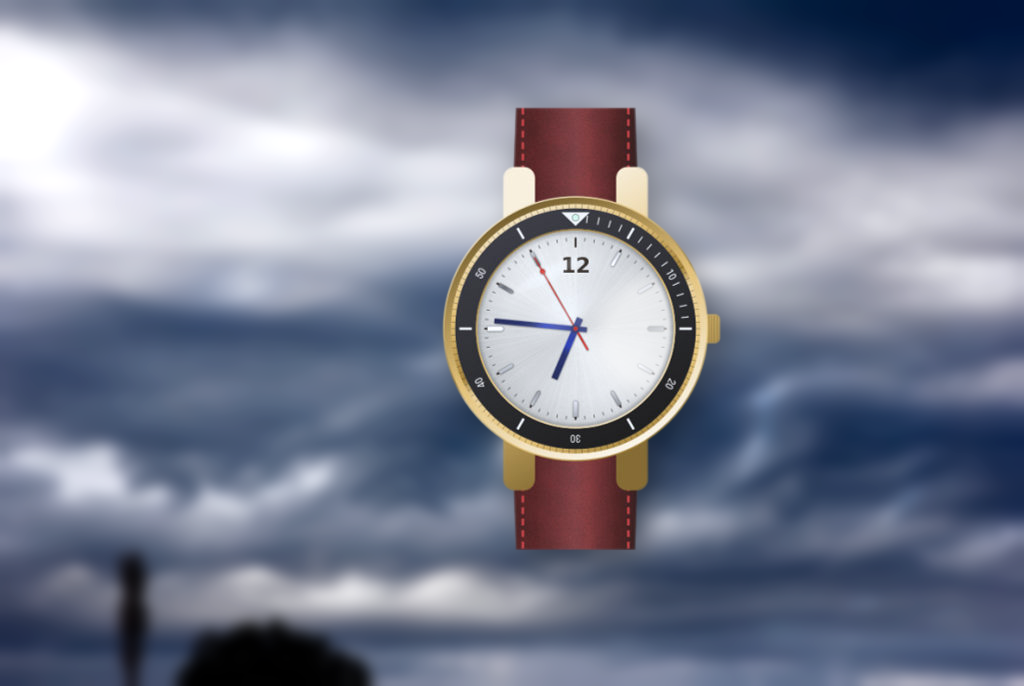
6,45,55
